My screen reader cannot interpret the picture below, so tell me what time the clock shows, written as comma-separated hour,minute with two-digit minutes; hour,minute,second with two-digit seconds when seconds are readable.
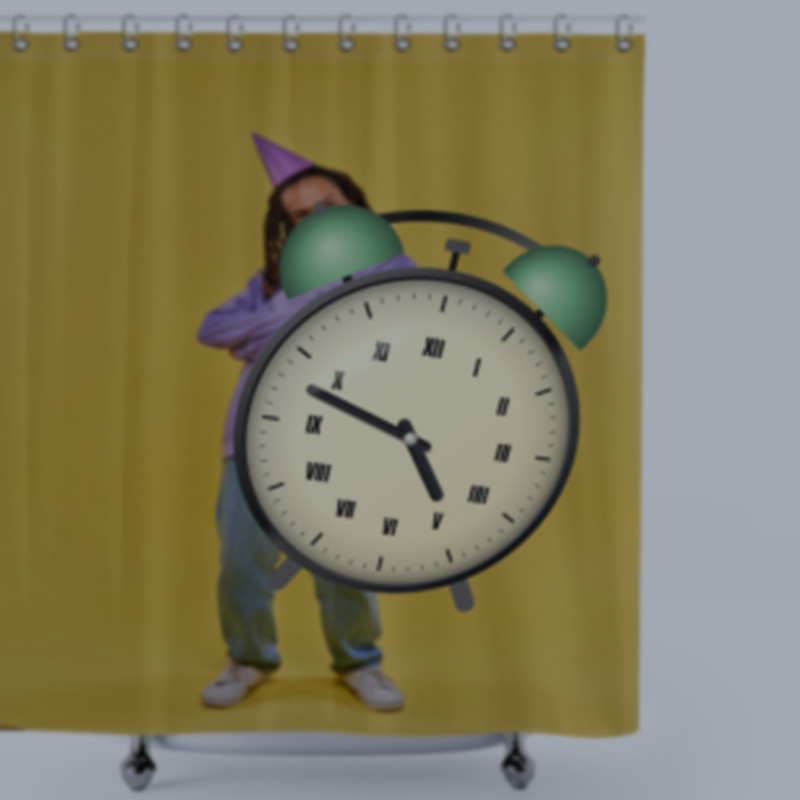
4,48
